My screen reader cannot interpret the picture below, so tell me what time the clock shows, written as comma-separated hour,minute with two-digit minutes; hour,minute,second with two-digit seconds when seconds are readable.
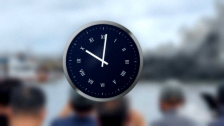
10,01
